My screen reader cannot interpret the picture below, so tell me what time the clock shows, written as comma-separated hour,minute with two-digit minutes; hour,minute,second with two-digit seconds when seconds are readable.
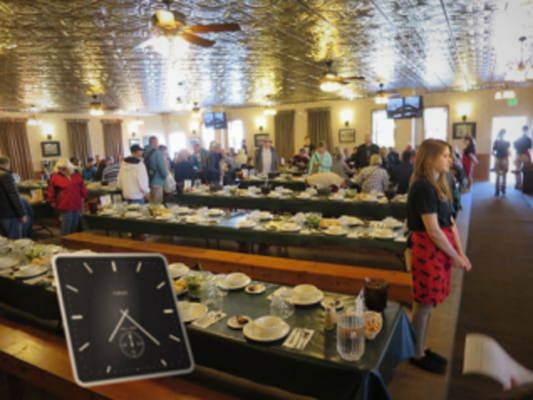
7,23
